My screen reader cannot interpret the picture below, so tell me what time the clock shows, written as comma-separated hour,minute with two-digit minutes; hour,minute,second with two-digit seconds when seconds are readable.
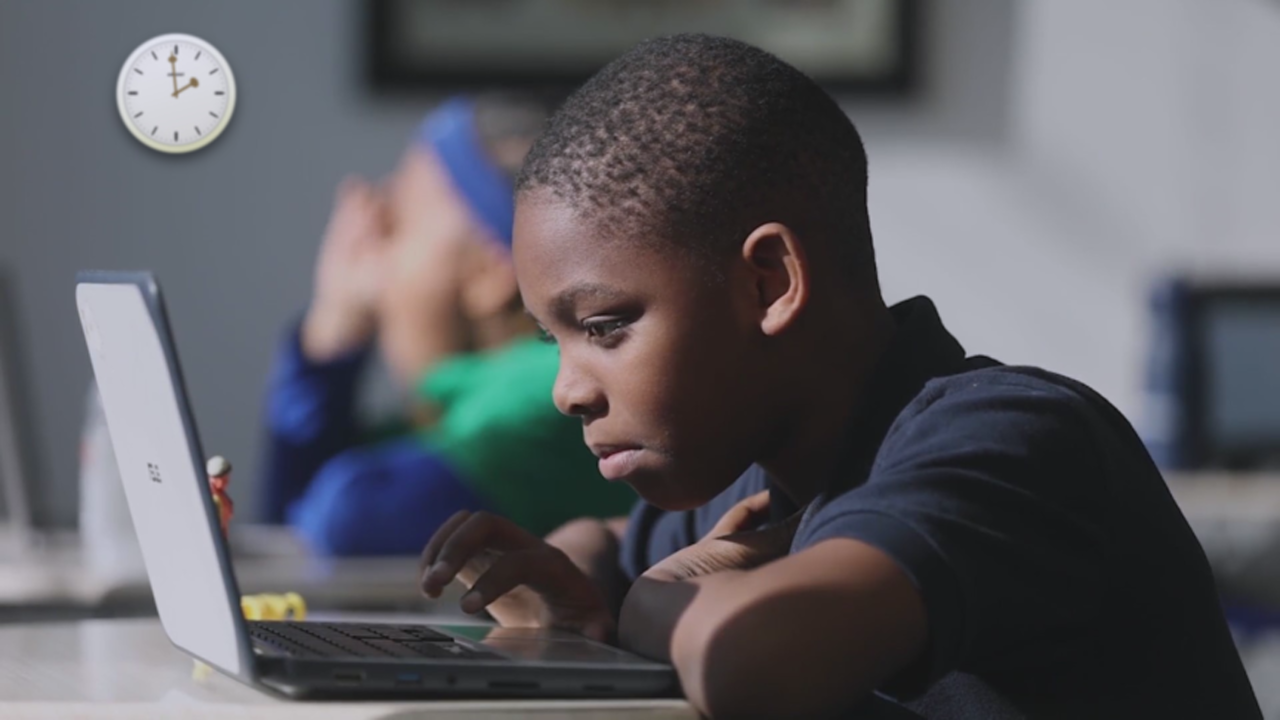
1,59
